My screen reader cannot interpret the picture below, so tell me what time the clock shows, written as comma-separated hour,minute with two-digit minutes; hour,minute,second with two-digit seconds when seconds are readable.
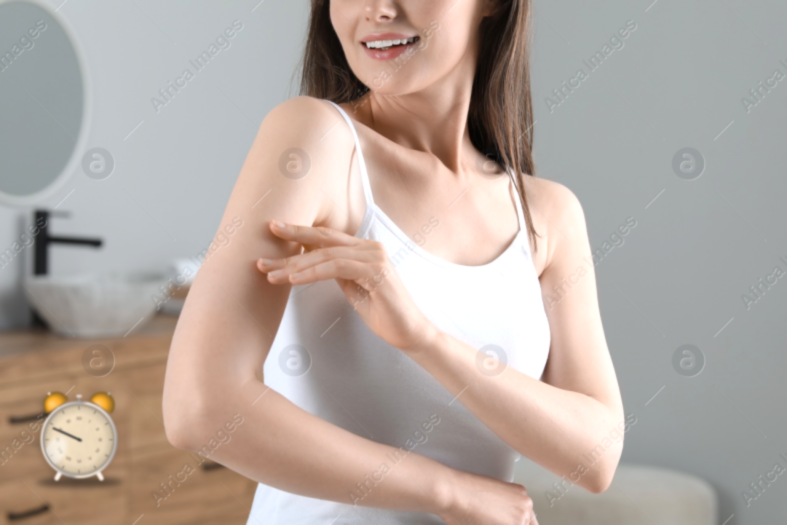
9,49
